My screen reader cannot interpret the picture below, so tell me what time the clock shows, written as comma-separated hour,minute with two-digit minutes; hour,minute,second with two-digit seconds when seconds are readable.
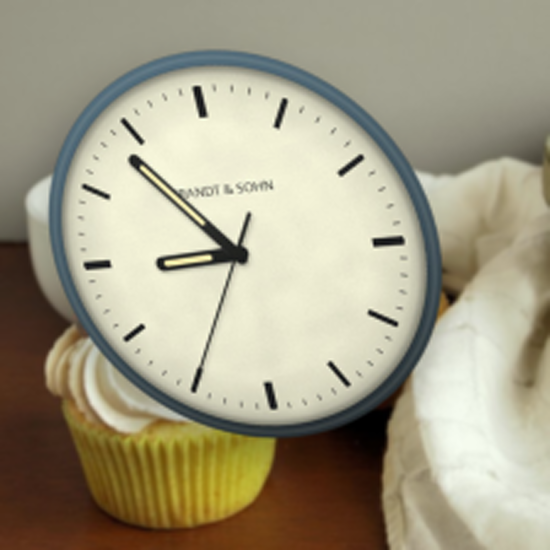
8,53,35
